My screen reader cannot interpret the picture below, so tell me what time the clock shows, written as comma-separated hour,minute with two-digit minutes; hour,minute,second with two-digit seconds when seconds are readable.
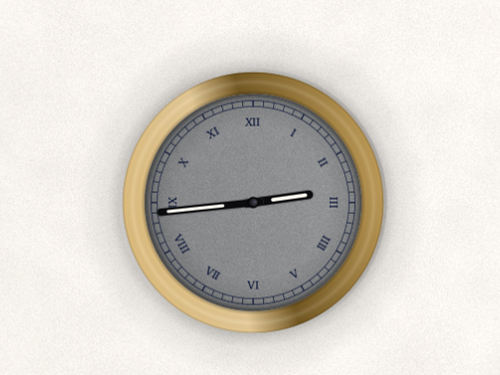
2,44
